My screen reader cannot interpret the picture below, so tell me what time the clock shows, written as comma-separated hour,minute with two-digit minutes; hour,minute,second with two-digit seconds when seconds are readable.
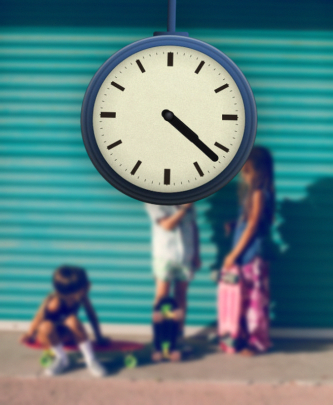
4,22
